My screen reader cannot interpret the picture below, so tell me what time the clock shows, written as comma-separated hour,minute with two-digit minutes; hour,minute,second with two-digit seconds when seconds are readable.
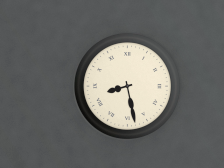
8,28
